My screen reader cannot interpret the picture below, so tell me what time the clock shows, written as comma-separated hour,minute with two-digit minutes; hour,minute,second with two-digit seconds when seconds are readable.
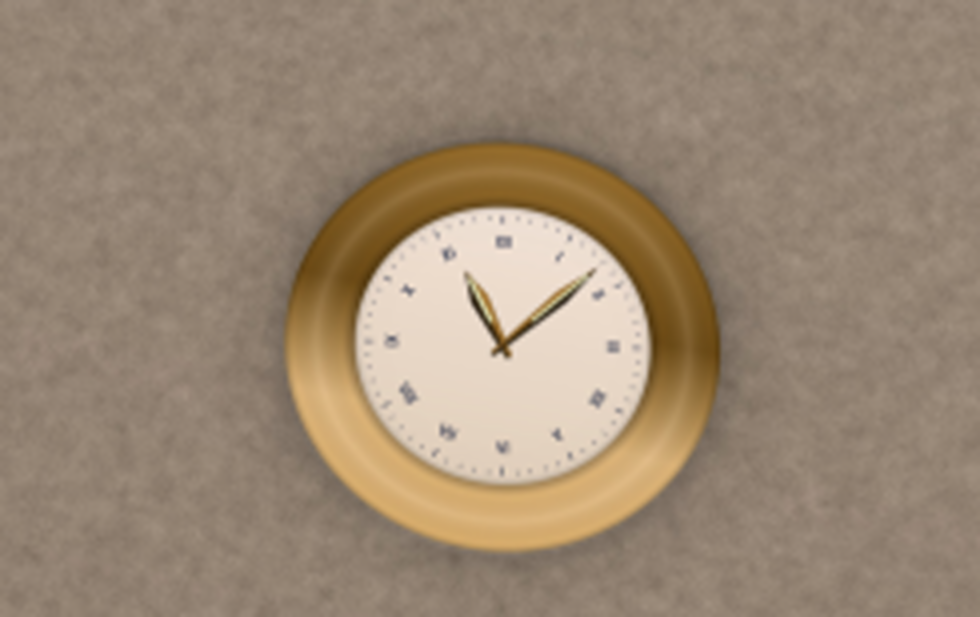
11,08
